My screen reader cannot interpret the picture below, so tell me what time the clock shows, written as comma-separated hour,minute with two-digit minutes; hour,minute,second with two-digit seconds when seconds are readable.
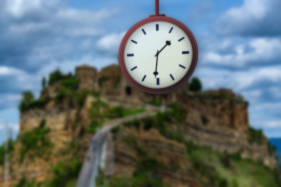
1,31
